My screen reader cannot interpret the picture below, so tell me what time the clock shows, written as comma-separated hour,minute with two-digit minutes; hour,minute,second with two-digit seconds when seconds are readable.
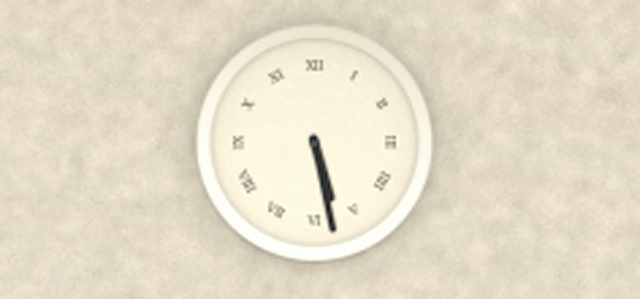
5,28
